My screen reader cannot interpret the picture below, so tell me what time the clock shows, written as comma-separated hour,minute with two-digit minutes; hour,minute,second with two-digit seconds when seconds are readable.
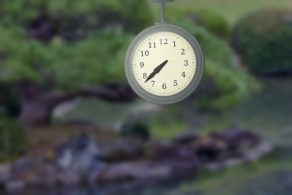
7,38
